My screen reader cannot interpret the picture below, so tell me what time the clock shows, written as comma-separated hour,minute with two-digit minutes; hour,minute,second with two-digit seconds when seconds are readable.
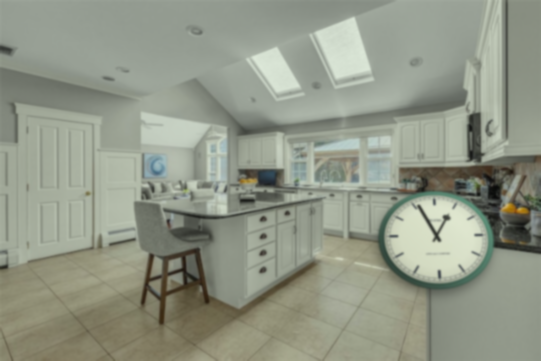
12,56
